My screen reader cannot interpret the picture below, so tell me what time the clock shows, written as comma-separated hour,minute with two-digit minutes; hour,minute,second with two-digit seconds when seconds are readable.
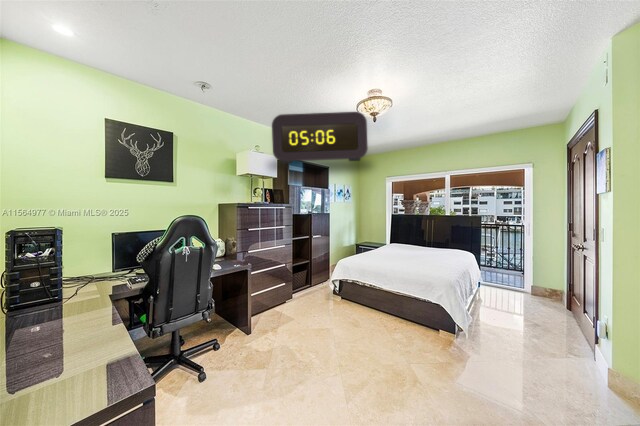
5,06
